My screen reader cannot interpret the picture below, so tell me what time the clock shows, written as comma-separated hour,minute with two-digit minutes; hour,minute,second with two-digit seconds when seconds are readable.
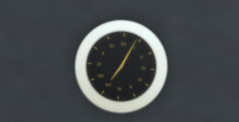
7,04
